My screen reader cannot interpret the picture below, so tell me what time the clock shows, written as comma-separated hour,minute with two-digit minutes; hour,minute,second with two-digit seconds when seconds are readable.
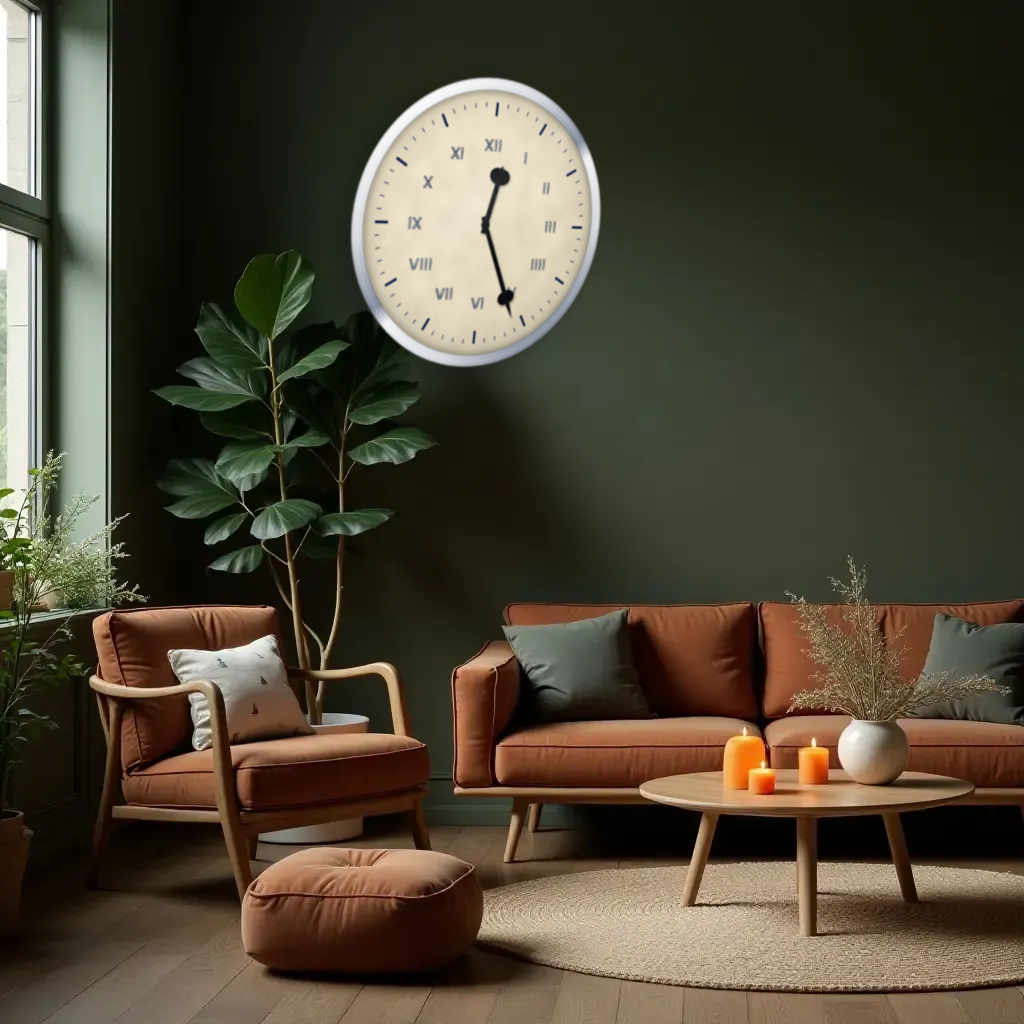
12,26
